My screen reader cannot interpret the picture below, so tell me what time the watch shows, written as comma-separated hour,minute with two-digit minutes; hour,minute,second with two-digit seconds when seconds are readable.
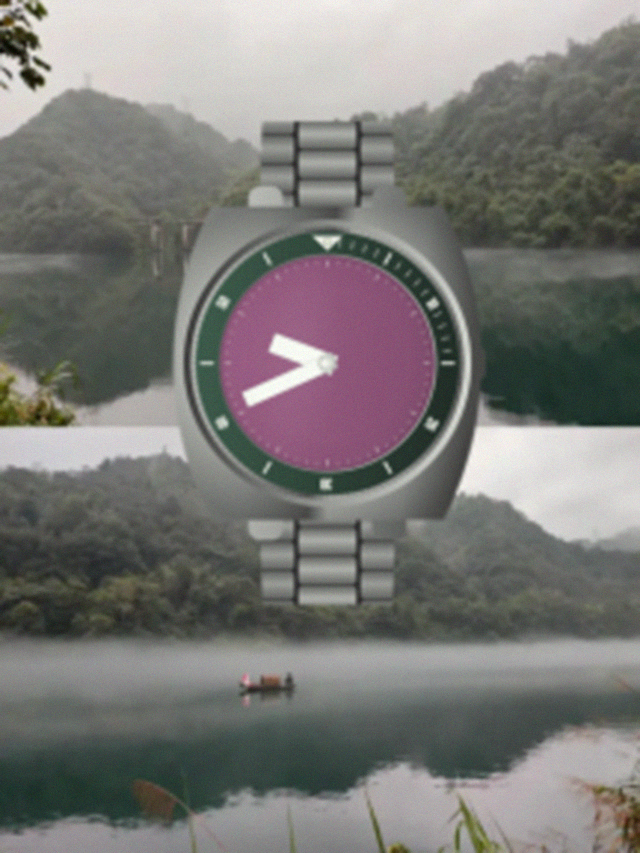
9,41
